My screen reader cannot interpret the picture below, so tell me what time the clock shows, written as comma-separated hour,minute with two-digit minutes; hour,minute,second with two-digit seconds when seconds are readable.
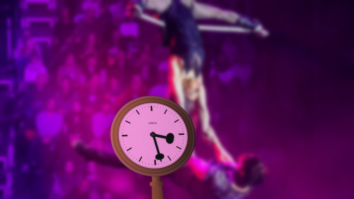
3,28
